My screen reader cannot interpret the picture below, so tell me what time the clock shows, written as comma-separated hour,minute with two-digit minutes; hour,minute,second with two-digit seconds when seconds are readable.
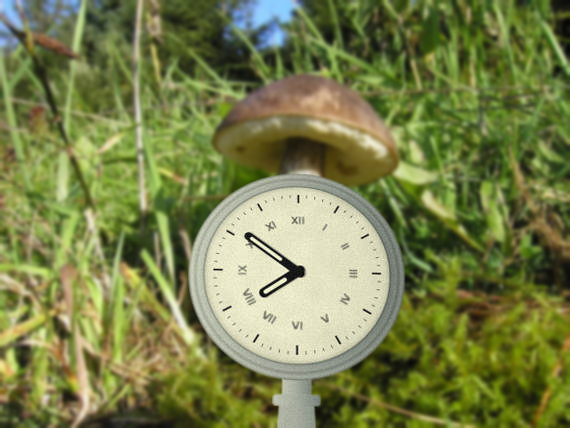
7,51
